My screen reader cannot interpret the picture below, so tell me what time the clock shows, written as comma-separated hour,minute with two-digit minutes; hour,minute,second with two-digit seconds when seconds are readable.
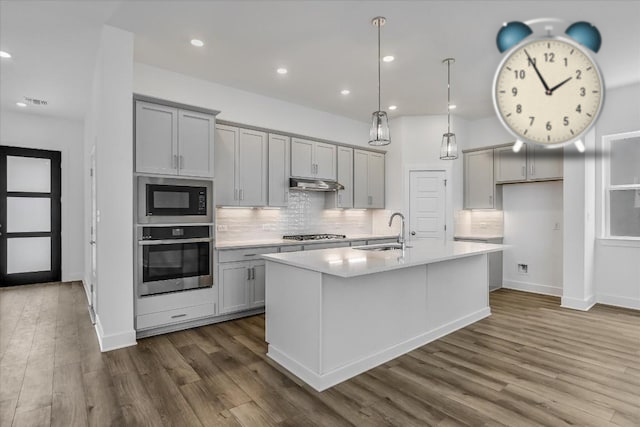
1,55
